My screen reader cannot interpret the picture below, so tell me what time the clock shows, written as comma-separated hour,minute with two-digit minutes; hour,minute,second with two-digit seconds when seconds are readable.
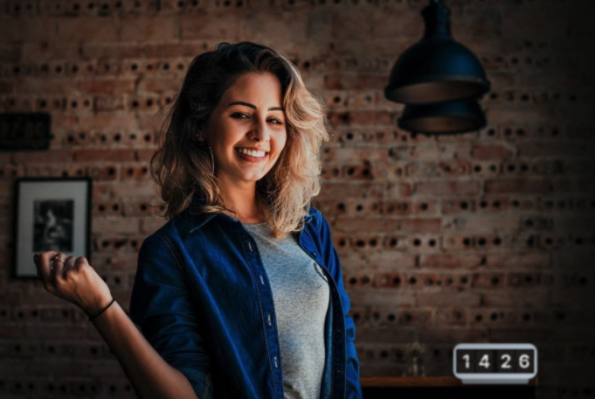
14,26
